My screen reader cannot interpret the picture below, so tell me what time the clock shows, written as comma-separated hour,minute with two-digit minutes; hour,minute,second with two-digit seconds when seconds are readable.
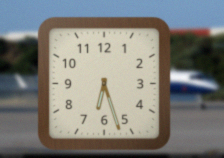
6,27
